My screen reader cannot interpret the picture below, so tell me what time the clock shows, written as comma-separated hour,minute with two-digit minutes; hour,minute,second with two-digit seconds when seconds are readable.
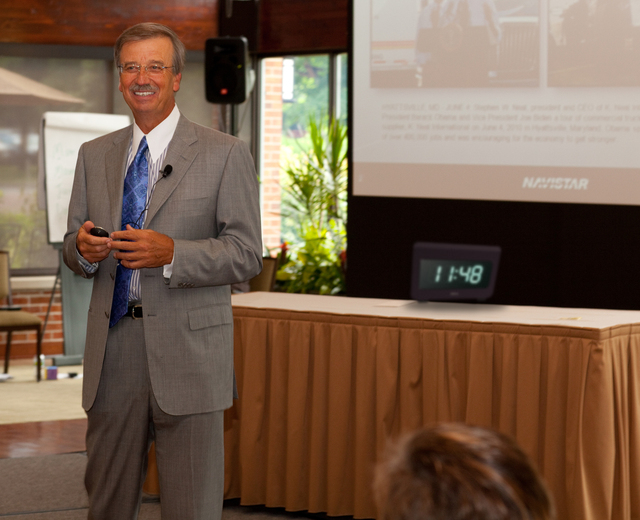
11,48
